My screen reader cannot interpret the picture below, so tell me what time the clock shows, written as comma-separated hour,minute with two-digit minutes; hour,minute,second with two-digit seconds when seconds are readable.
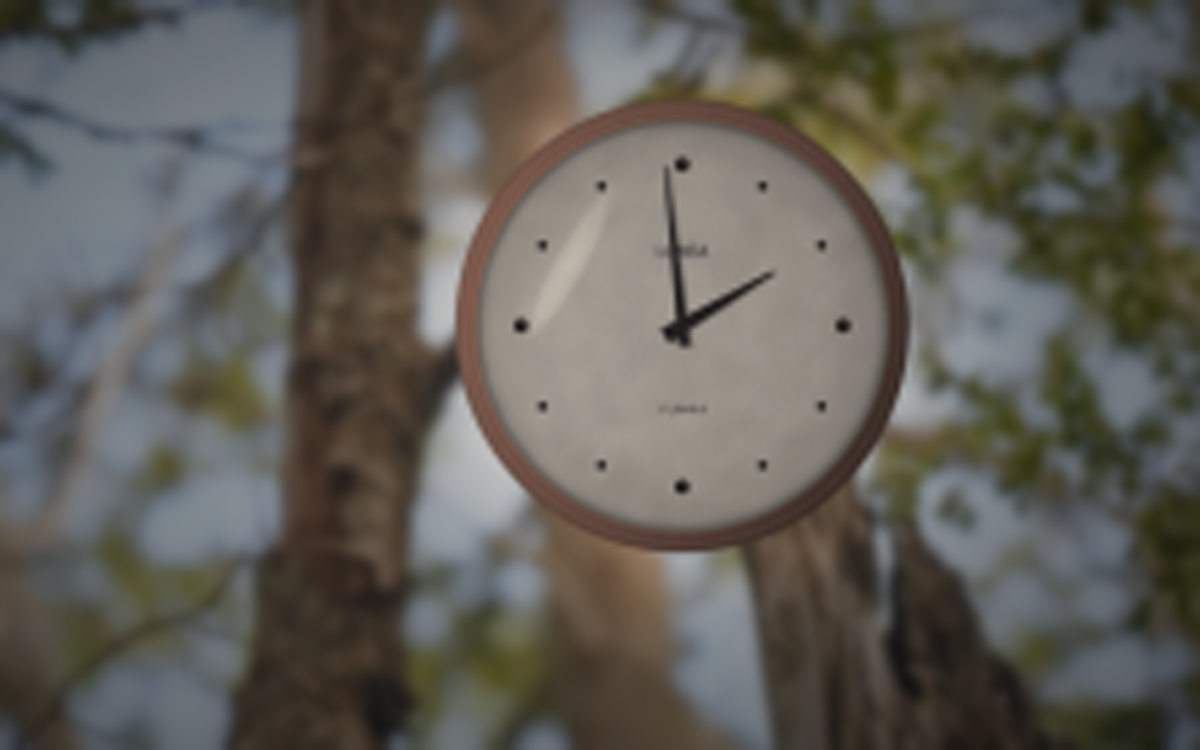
1,59
